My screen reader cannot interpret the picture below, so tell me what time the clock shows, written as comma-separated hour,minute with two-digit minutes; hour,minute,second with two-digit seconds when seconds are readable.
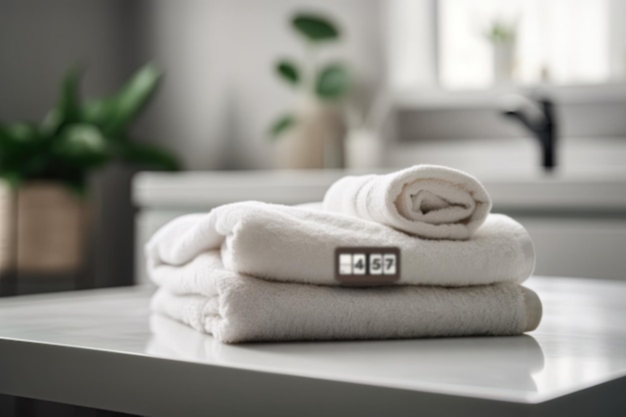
4,57
